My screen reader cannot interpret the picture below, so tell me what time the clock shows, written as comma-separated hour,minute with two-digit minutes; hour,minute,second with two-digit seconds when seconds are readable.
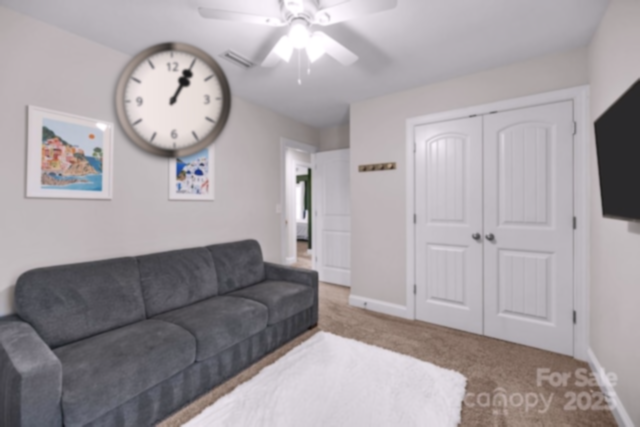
1,05
